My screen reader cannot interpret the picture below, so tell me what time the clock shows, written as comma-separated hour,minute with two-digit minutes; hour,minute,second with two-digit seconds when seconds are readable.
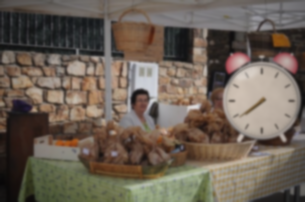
7,39
